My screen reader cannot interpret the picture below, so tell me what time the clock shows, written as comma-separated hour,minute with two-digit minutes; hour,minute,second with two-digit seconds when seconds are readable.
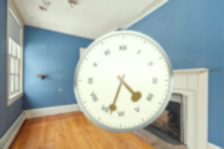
4,33
